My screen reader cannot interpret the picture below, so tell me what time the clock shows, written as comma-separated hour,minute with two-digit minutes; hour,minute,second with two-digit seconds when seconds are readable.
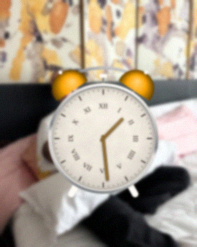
1,29
